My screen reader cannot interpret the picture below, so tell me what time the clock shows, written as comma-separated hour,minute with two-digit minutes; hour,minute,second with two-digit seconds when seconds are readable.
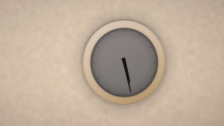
5,28
